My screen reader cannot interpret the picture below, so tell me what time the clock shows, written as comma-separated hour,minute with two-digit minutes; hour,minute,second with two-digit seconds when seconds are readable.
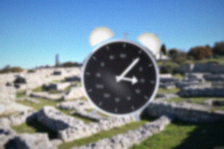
3,06
